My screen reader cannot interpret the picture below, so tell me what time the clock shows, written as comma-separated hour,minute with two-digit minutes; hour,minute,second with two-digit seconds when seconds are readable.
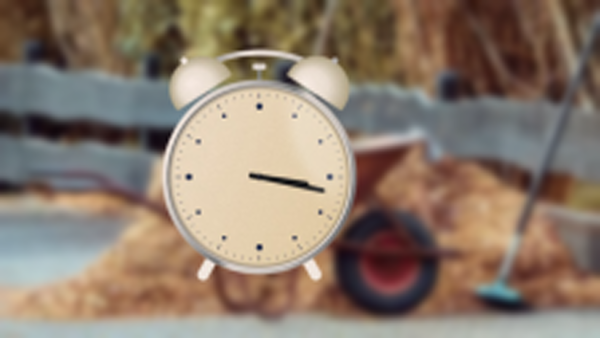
3,17
